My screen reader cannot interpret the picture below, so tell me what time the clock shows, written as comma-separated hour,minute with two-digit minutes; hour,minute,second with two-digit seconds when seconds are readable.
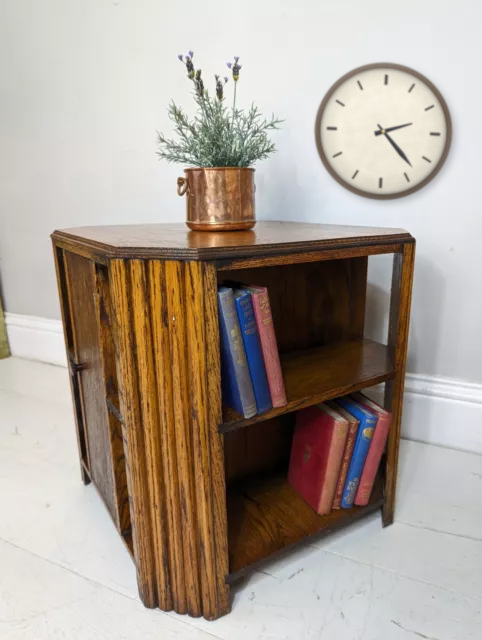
2,23
